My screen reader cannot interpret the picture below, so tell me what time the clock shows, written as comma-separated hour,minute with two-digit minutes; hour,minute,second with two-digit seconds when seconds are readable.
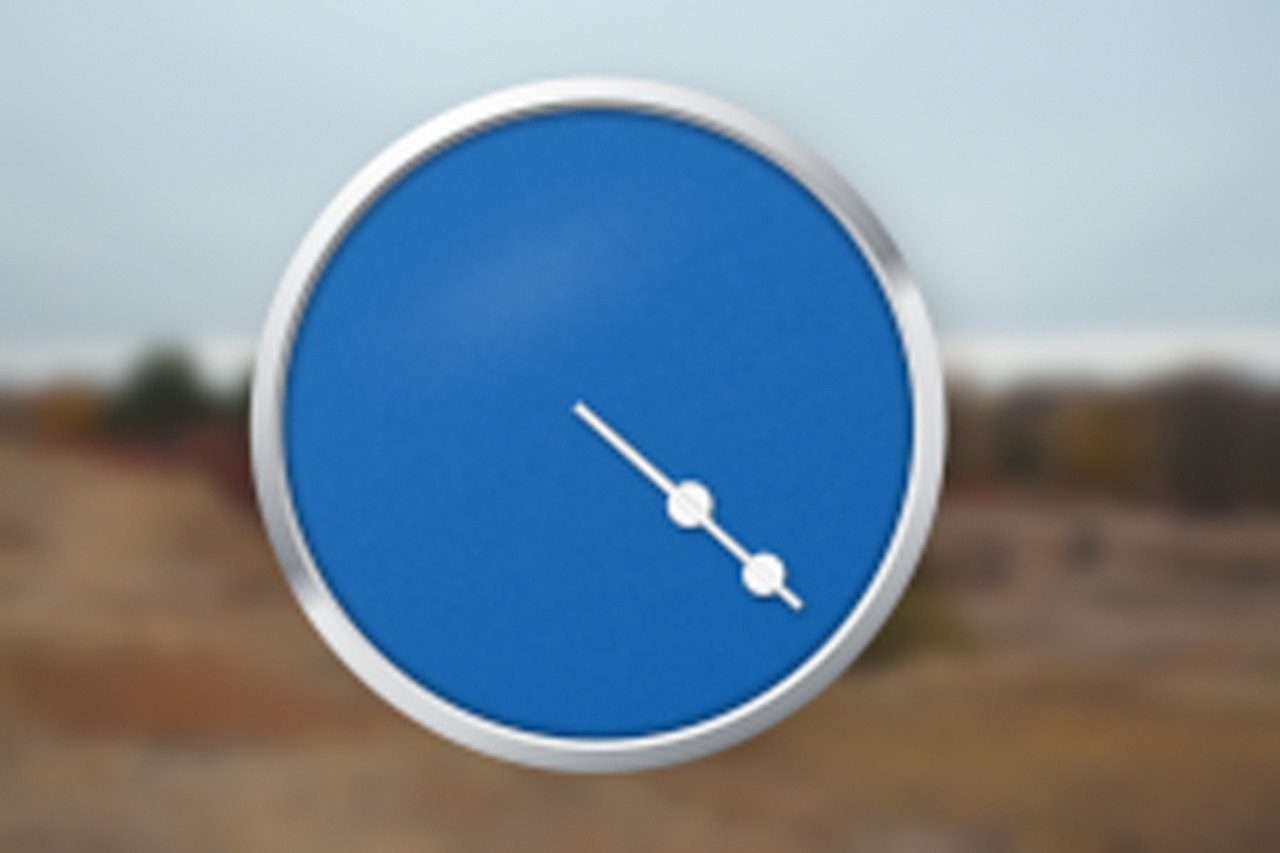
4,22
